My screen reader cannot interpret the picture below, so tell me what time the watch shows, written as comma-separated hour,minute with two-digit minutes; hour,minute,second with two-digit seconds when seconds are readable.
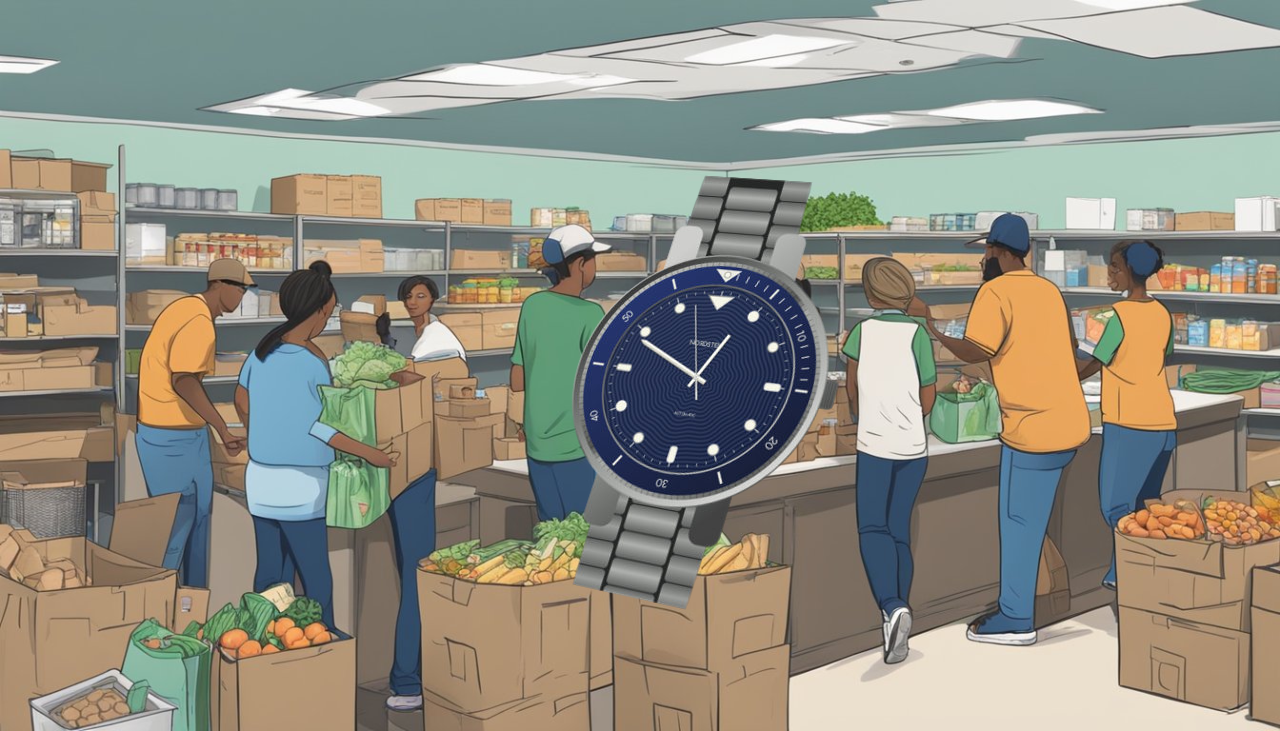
12,48,57
